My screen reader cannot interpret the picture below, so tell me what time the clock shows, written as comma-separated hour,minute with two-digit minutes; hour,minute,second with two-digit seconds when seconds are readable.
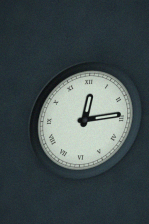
12,14
